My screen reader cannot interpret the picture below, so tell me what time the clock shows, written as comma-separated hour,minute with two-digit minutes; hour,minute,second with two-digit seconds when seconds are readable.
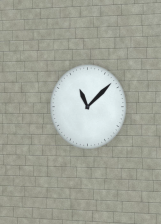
11,08
